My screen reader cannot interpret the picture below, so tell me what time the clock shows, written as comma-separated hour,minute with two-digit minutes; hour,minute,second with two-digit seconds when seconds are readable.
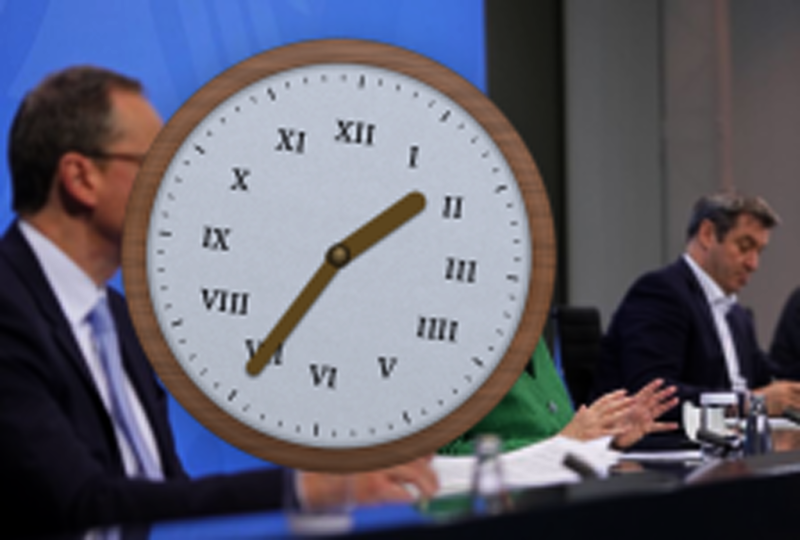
1,35
